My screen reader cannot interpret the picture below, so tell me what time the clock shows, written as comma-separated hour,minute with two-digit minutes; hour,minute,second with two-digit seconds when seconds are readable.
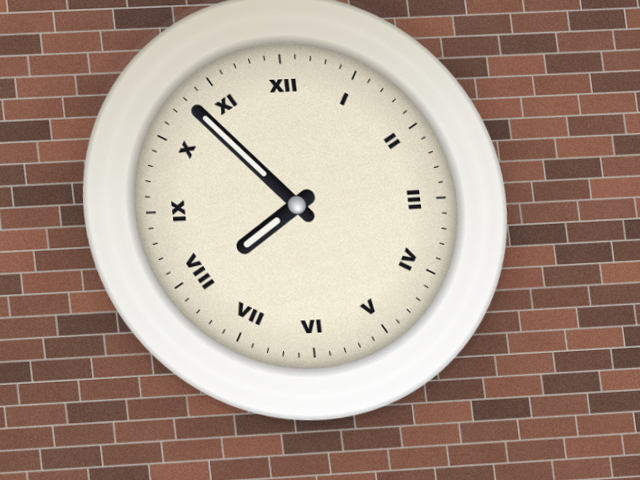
7,53
